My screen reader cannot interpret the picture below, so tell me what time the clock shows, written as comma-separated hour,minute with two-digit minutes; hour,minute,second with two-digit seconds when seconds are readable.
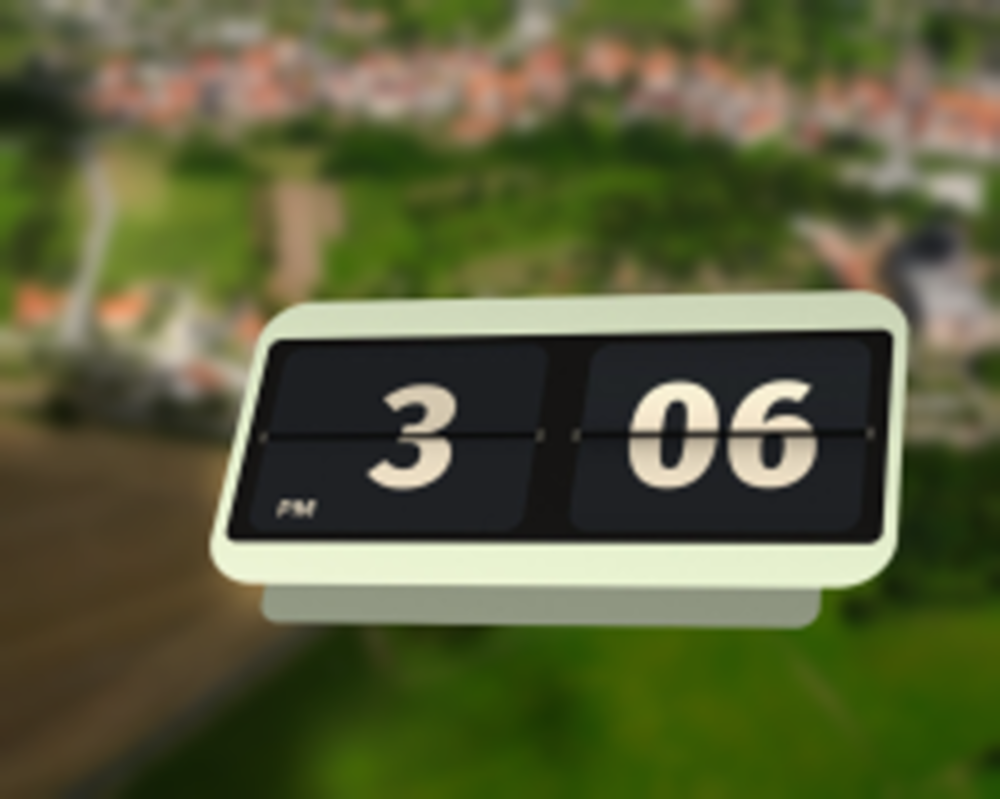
3,06
